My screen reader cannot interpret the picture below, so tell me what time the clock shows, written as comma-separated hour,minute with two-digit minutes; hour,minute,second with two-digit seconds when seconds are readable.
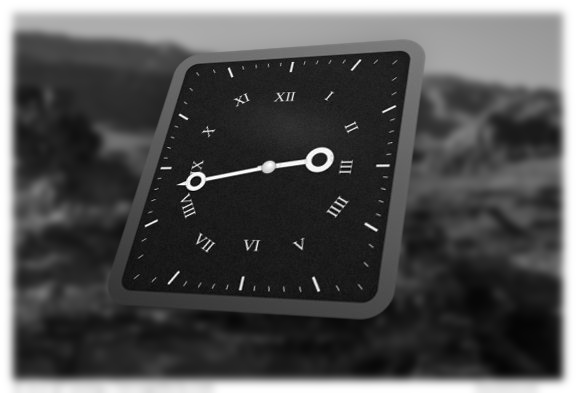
2,43
